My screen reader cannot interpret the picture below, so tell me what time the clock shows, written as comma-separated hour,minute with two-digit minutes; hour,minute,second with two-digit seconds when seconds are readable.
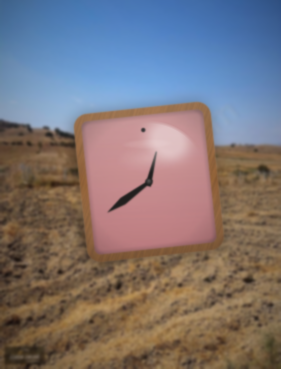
12,40
